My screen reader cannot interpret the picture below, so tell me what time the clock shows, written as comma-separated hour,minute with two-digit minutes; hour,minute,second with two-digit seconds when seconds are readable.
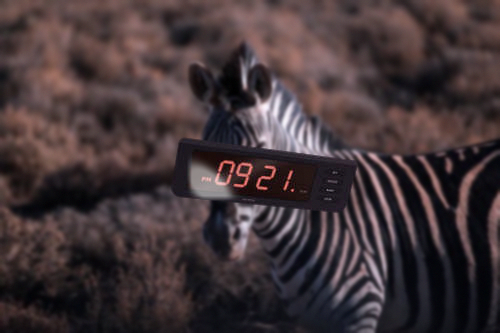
9,21
